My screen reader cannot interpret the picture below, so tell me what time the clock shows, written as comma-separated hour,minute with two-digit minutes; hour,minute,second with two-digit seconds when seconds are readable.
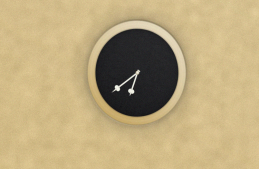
6,39
